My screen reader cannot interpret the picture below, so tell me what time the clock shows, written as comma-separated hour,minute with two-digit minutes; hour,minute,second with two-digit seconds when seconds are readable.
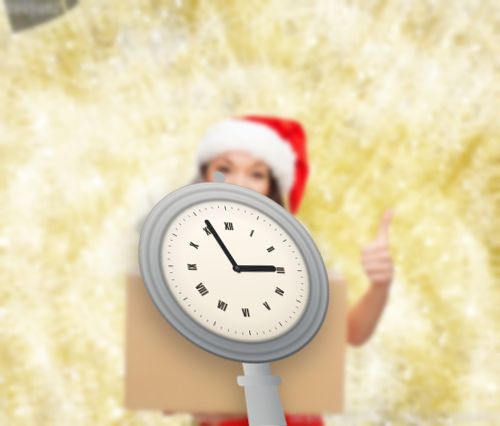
2,56
